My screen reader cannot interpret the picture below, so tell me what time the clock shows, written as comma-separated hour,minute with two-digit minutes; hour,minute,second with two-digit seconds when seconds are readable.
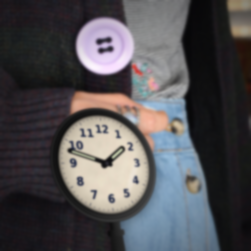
1,48
